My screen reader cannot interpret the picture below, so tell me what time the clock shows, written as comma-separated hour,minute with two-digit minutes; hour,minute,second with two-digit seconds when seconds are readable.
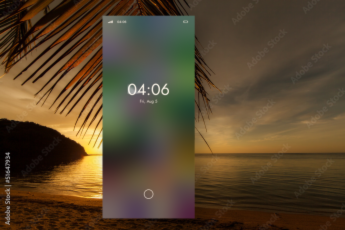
4,06
